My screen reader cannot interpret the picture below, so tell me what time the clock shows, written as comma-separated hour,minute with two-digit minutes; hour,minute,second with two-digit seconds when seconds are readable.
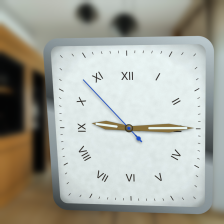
9,14,53
